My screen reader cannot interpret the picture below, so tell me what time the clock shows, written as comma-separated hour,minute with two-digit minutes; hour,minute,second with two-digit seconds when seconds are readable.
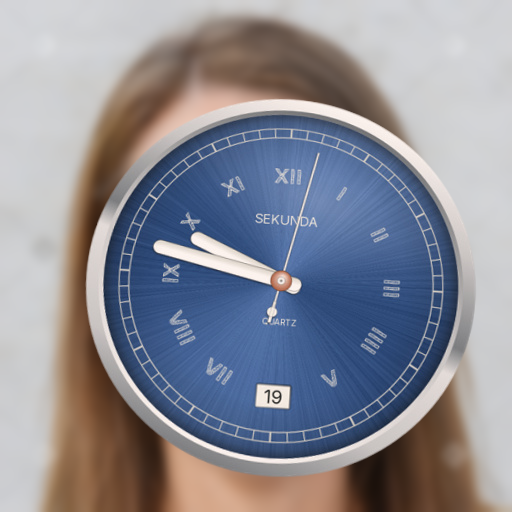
9,47,02
